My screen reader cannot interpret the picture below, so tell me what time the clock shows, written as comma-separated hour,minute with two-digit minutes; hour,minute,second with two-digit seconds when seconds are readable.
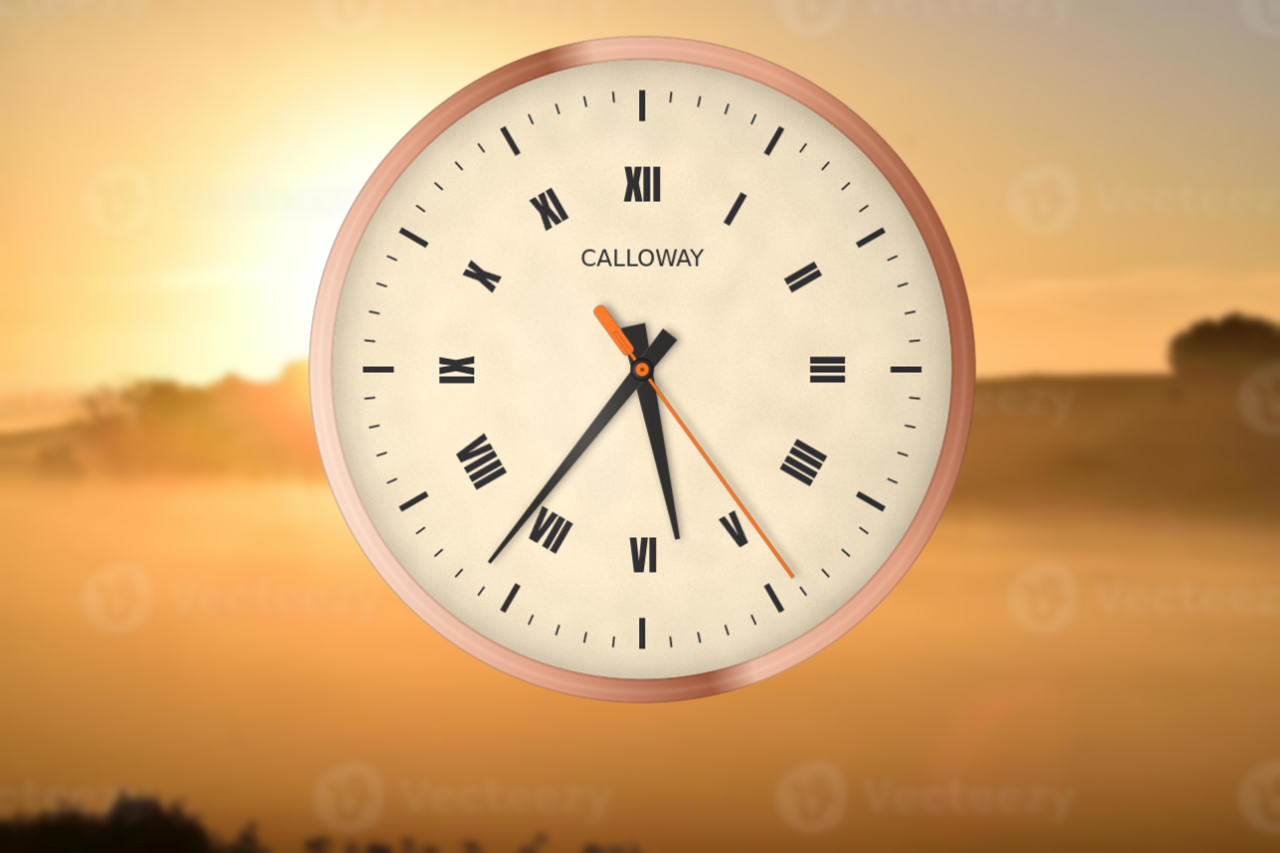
5,36,24
